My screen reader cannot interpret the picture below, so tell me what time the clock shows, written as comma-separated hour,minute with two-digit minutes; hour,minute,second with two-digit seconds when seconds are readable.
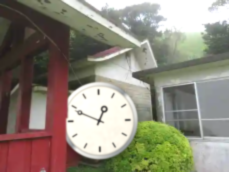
12,49
